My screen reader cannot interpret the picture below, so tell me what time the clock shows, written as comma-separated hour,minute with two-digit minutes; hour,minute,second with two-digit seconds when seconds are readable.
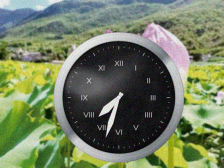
7,33
